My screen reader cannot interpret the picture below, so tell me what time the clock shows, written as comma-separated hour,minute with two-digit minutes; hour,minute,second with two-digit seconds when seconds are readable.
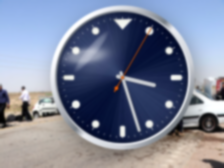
3,27,05
